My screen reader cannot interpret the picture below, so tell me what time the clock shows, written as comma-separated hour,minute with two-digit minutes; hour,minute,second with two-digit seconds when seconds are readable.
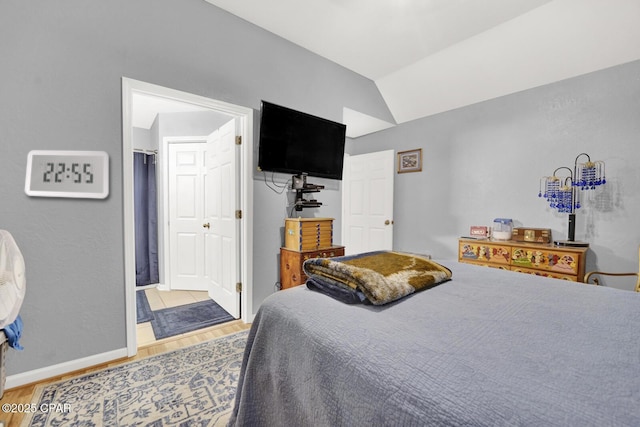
22,55
